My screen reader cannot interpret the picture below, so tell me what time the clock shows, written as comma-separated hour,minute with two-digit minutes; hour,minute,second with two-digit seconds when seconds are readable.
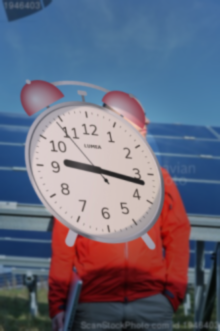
9,16,54
